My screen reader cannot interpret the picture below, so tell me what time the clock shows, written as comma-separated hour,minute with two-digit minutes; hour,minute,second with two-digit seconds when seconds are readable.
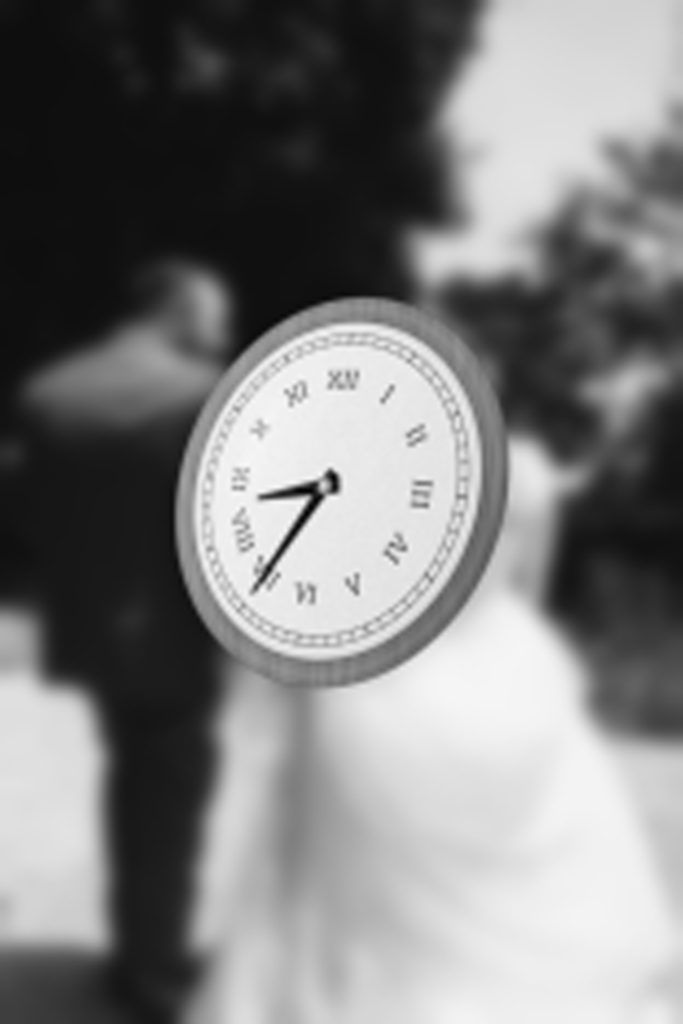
8,35
